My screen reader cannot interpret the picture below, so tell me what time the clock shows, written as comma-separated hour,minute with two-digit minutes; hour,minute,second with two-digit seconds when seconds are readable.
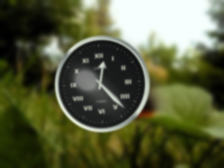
12,23
